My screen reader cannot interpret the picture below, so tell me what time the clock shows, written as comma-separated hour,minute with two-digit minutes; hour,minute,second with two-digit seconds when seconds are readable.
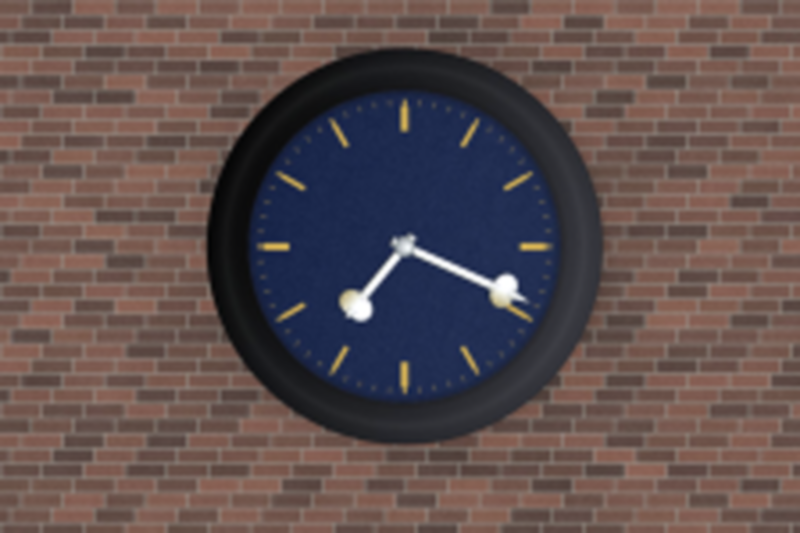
7,19
